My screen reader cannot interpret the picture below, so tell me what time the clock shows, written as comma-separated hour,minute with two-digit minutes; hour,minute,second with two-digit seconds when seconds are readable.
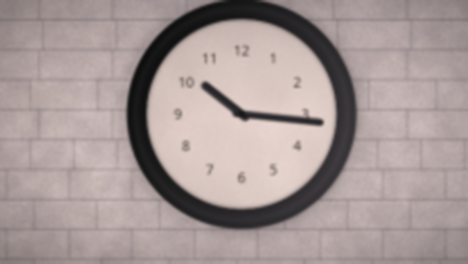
10,16
